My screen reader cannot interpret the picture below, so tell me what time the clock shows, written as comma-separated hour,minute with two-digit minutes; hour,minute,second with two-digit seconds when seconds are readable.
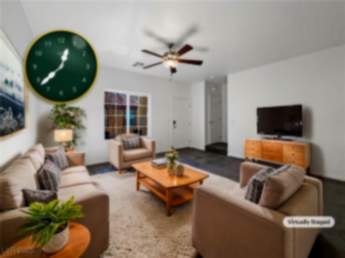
12,38
